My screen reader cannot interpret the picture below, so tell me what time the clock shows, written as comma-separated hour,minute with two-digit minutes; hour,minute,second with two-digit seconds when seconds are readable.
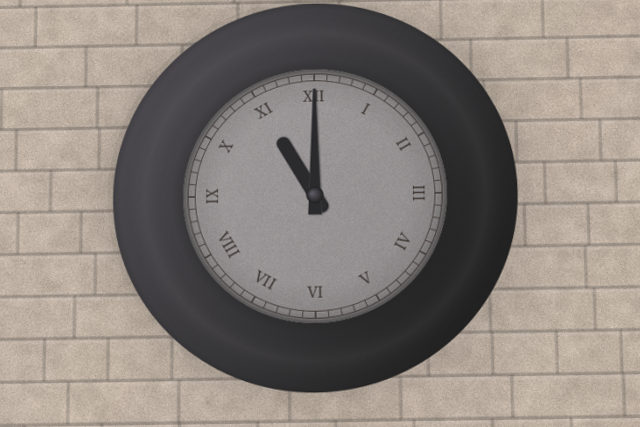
11,00
